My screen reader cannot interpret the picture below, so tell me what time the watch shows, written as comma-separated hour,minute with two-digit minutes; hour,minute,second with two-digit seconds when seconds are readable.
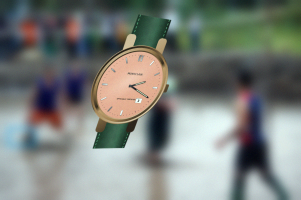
2,19
